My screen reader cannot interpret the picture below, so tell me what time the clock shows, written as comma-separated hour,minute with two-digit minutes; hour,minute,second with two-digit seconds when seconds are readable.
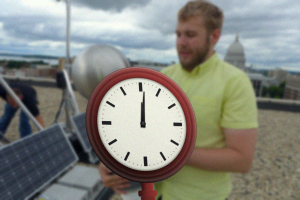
12,01
